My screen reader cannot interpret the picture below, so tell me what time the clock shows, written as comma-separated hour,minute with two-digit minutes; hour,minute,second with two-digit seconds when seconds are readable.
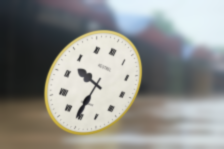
9,31
